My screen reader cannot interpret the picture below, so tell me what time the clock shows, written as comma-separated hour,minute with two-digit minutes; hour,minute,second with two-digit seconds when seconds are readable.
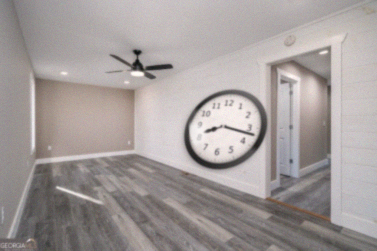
8,17
